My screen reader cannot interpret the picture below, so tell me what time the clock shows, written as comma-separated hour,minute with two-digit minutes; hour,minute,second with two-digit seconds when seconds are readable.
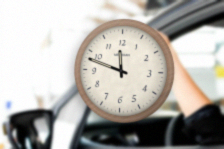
11,48
